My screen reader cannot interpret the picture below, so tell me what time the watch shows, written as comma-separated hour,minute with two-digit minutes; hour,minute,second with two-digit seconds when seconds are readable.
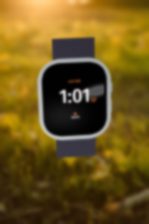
1,01
